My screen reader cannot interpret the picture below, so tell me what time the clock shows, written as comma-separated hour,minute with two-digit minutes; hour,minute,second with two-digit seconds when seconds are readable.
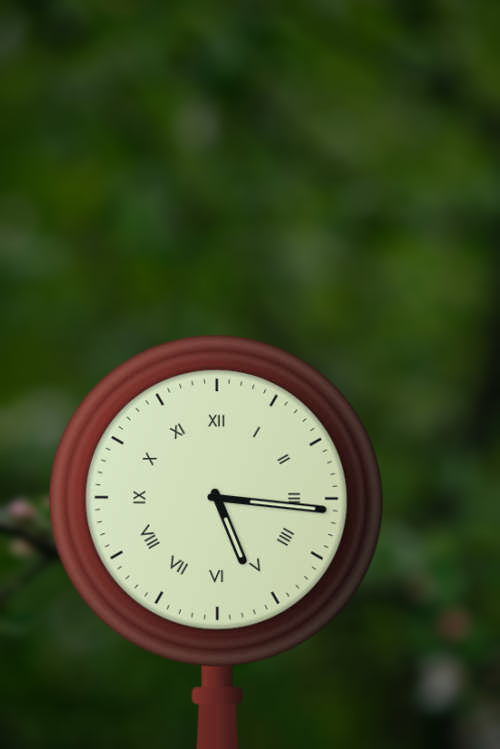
5,16
